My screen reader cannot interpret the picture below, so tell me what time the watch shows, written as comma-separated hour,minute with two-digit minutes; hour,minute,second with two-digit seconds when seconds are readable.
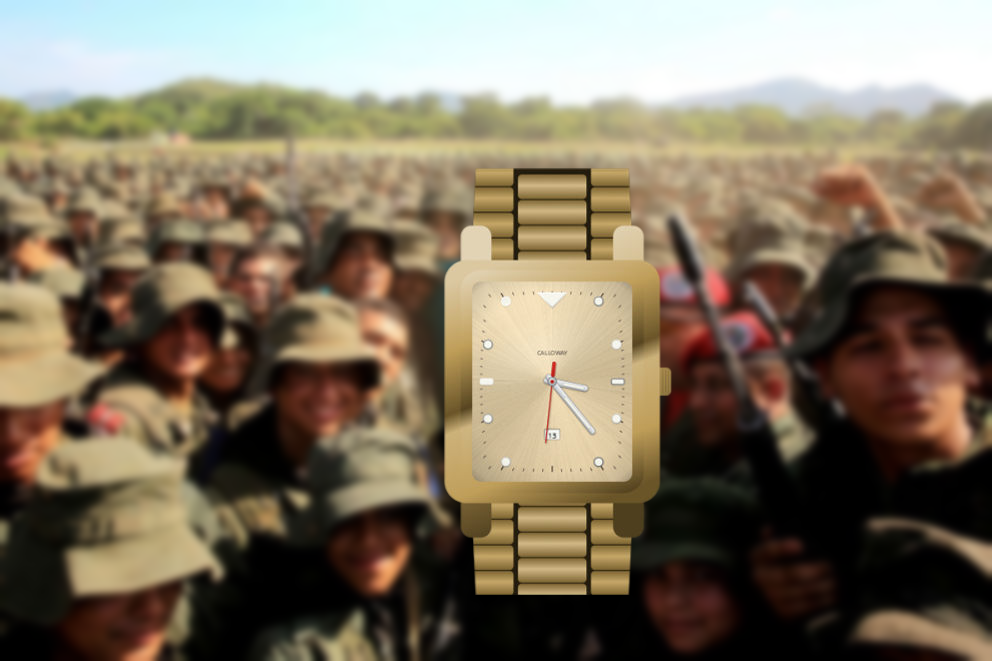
3,23,31
